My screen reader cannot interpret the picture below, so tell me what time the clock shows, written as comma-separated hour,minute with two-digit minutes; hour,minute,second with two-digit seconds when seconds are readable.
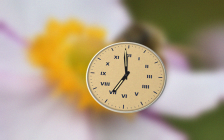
6,59
